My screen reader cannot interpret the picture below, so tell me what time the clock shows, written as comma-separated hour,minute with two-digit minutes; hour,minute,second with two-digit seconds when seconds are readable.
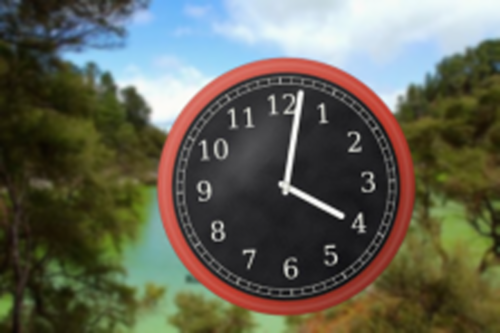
4,02
